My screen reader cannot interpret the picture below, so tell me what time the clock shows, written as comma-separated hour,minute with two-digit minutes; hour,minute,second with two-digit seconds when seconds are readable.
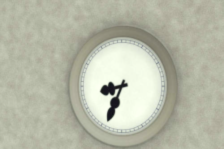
8,34
